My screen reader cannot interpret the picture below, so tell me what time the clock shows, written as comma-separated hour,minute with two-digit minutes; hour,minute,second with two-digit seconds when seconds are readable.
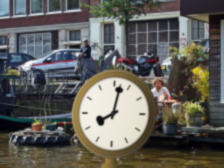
8,02
